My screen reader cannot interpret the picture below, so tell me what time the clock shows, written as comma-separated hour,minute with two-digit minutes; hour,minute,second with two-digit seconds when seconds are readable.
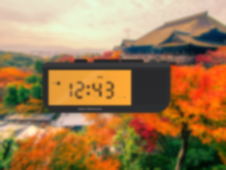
12,43
